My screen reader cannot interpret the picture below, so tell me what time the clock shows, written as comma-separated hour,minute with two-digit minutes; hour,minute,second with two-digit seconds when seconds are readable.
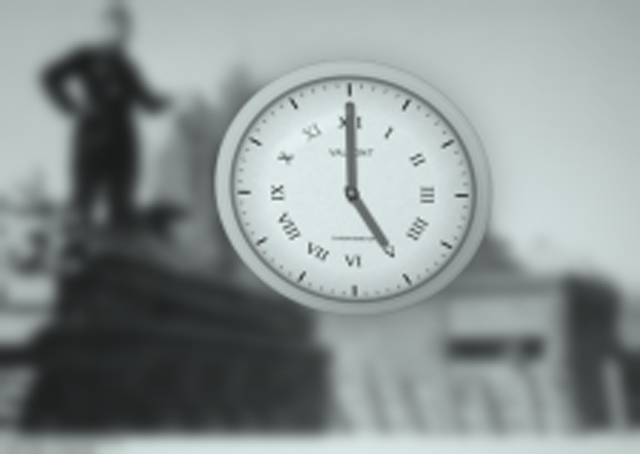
5,00
